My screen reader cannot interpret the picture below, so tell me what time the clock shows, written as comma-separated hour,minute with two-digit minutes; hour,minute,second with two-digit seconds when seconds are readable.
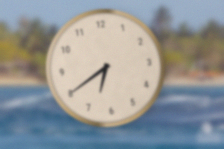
6,40
